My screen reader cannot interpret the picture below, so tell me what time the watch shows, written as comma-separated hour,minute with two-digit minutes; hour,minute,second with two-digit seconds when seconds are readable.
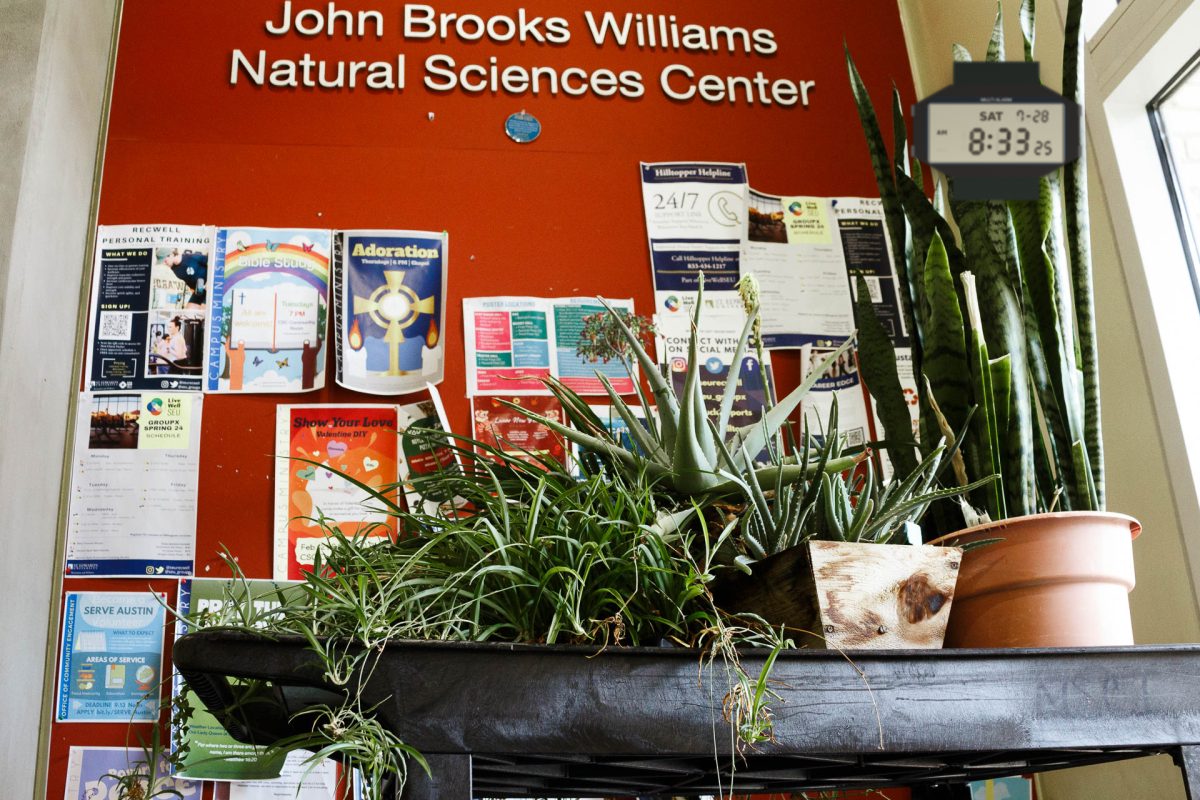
8,33,25
